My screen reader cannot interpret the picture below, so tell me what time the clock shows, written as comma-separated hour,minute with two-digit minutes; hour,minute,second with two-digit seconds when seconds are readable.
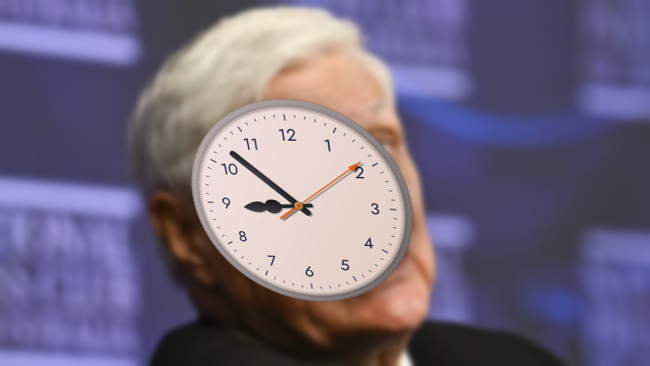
8,52,09
